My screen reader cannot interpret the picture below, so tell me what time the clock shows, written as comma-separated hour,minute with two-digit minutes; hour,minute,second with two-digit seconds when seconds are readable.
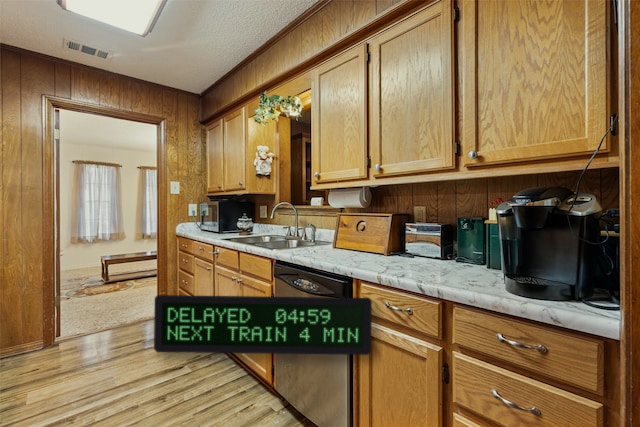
4,59
